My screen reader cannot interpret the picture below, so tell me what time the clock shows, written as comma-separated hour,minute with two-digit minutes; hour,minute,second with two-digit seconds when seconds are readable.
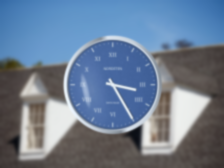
3,25
